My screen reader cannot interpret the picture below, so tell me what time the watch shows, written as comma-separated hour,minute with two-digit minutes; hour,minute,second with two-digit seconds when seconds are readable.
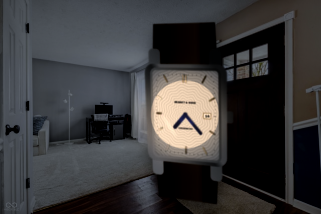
7,23
